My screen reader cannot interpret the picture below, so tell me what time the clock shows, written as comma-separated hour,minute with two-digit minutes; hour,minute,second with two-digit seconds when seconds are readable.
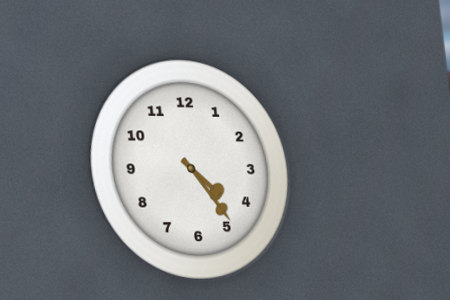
4,24
